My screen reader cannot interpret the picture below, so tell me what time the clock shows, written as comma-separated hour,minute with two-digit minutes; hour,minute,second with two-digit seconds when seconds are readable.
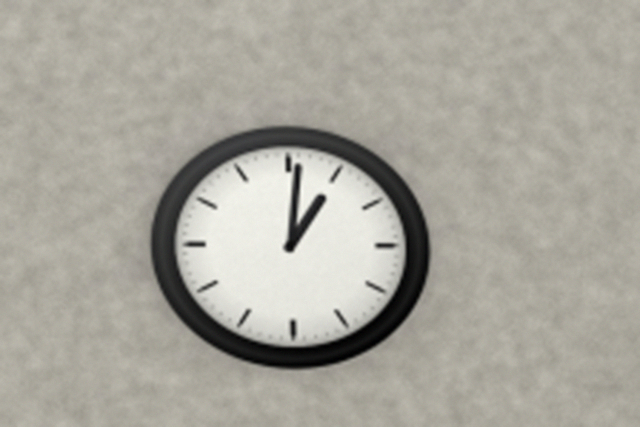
1,01
